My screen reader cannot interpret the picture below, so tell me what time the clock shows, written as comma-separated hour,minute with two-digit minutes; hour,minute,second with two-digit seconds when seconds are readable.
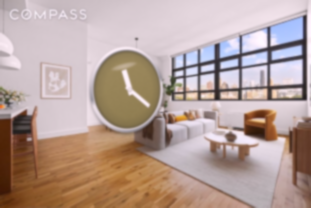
11,21
